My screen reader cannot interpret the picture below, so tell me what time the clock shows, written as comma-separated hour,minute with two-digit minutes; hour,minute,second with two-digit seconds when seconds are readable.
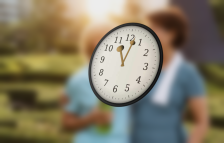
11,02
